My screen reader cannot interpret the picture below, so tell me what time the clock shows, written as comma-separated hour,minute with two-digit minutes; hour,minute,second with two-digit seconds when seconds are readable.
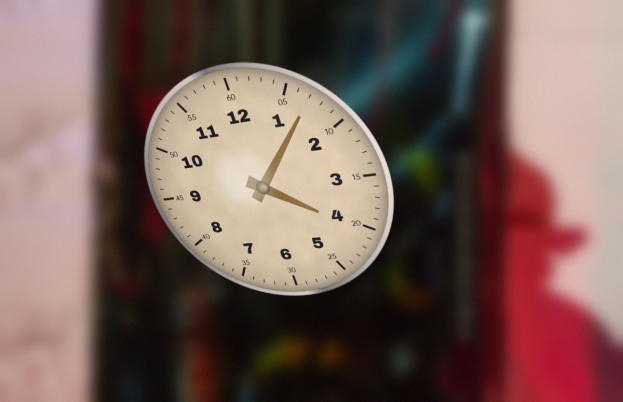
4,07
